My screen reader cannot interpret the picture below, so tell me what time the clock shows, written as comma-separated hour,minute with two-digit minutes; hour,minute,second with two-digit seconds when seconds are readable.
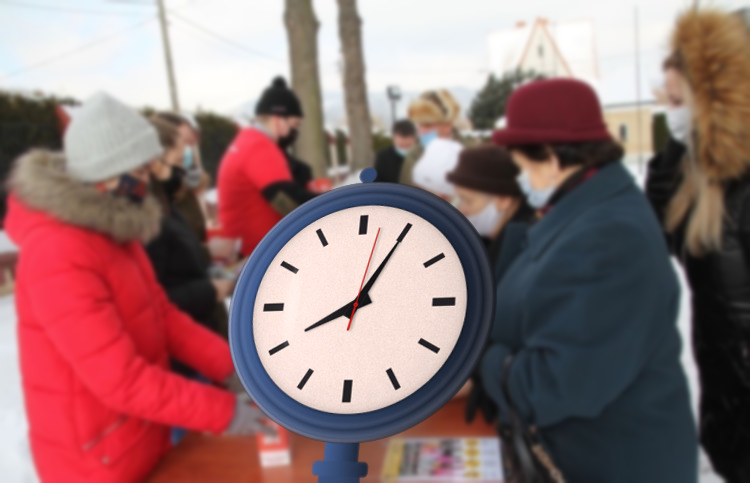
8,05,02
